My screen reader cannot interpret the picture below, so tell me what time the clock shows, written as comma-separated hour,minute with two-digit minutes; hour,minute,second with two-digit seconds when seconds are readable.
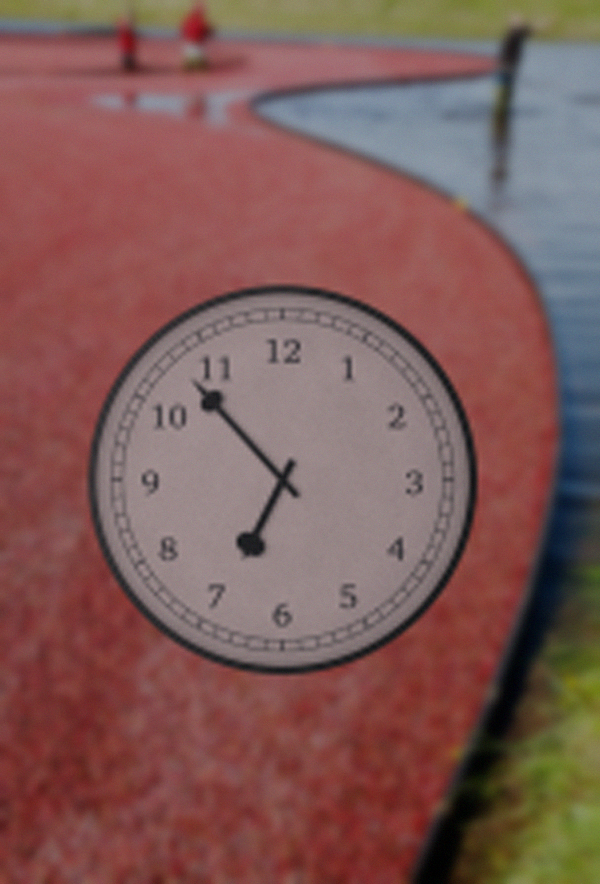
6,53
